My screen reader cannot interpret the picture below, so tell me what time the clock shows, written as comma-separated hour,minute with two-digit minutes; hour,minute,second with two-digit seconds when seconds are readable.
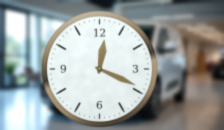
12,19
